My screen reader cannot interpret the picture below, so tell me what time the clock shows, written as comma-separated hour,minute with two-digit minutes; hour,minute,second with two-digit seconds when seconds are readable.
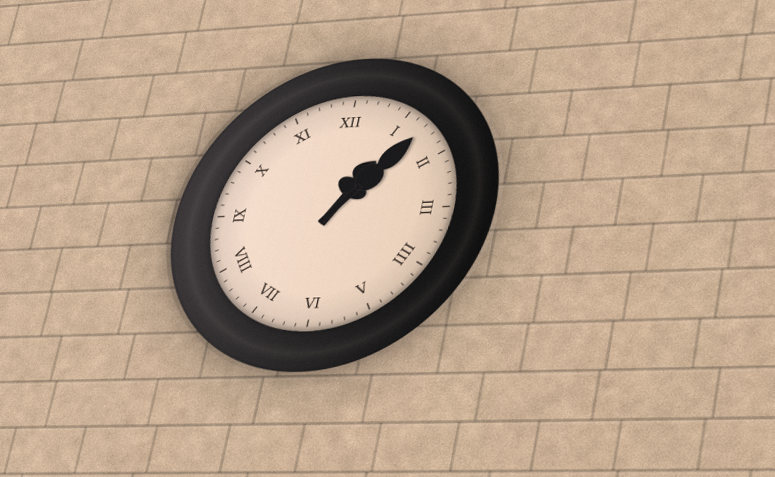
1,07
